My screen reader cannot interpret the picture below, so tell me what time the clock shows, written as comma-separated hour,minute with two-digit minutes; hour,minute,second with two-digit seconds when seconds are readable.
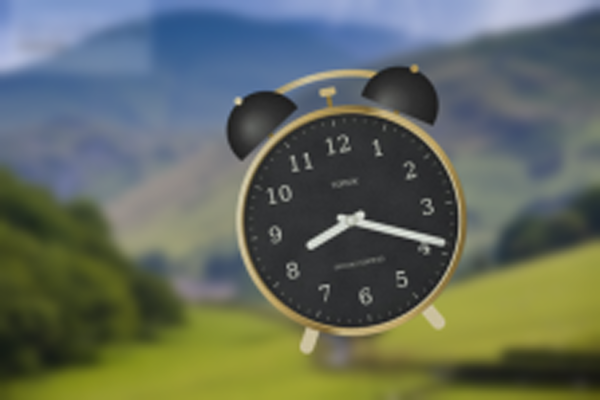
8,19
